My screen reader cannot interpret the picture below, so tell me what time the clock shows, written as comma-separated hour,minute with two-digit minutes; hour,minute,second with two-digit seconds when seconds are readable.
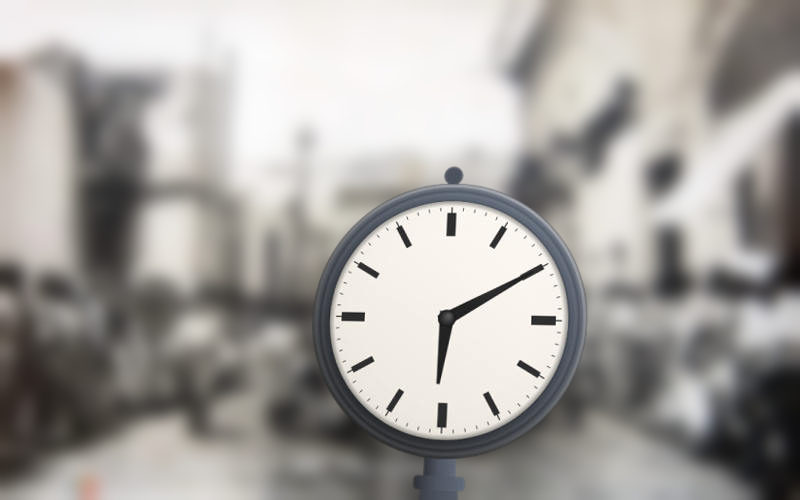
6,10
